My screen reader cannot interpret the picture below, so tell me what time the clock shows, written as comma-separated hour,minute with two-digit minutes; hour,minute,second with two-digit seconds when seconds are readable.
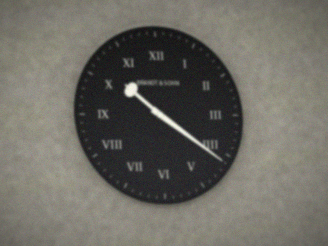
10,21
